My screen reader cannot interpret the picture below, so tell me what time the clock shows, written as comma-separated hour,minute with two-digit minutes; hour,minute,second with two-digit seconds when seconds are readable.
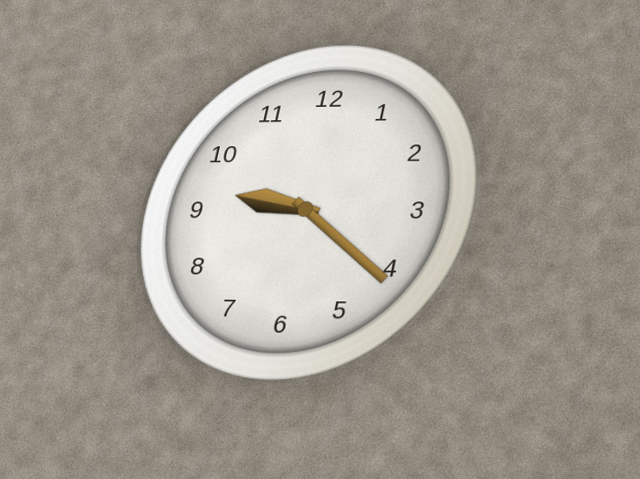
9,21
